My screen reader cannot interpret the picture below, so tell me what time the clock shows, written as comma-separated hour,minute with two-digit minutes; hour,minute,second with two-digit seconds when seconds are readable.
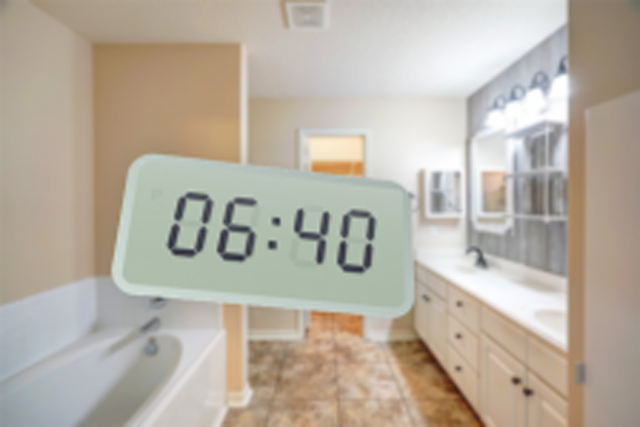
6,40
